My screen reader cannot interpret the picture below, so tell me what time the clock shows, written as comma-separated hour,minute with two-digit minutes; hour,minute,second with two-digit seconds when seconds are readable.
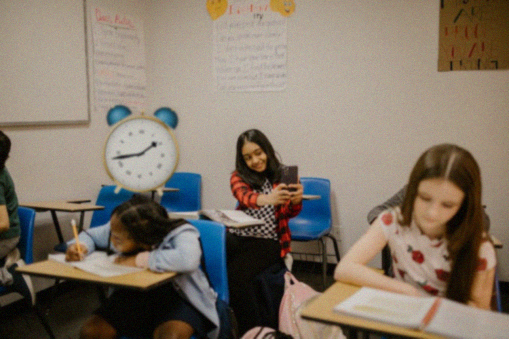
1,43
